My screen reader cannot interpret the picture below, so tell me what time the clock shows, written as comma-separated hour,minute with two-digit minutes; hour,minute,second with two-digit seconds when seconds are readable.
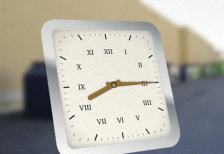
8,15
